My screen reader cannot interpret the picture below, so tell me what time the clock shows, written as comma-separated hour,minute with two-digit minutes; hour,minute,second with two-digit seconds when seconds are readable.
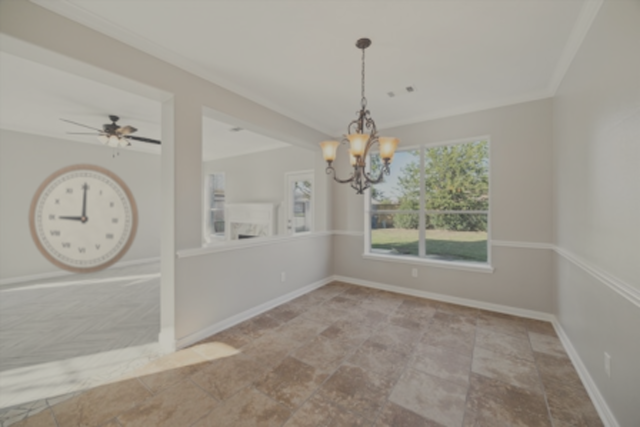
9,00
